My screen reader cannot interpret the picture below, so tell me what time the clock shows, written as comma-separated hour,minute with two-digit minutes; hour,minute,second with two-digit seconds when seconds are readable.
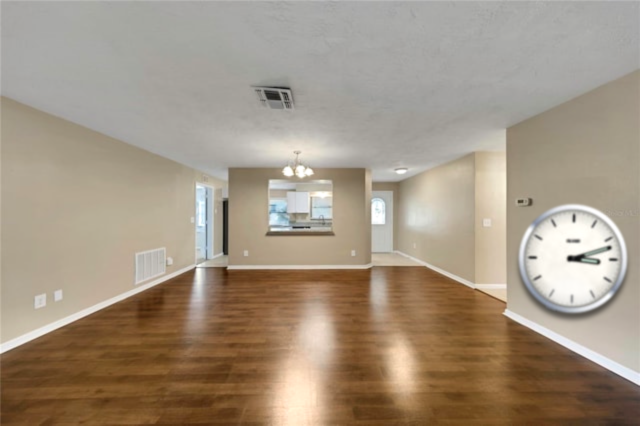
3,12
